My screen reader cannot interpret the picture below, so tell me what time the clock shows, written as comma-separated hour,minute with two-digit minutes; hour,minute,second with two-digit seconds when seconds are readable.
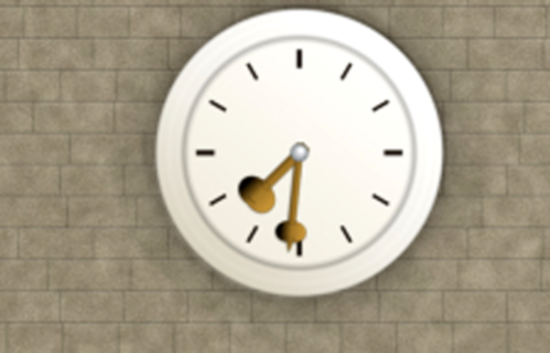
7,31
